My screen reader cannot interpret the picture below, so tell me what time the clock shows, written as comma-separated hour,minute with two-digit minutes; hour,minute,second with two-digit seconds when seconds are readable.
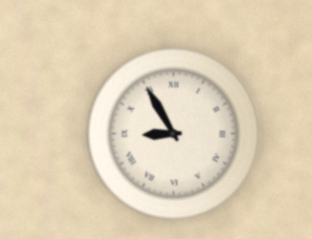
8,55
